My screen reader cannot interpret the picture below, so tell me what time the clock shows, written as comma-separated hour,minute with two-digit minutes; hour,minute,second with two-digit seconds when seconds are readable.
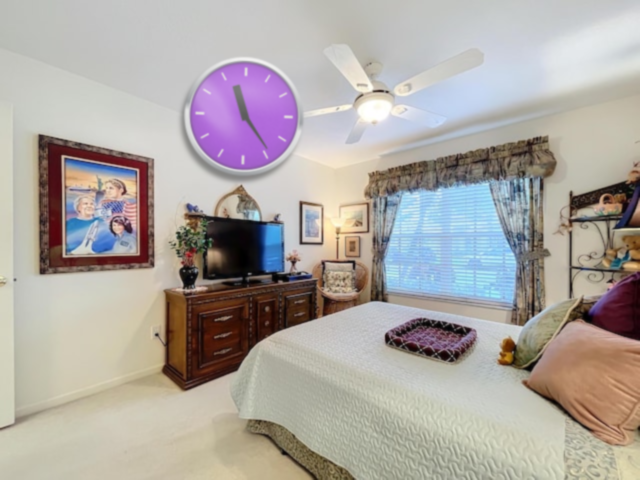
11,24
